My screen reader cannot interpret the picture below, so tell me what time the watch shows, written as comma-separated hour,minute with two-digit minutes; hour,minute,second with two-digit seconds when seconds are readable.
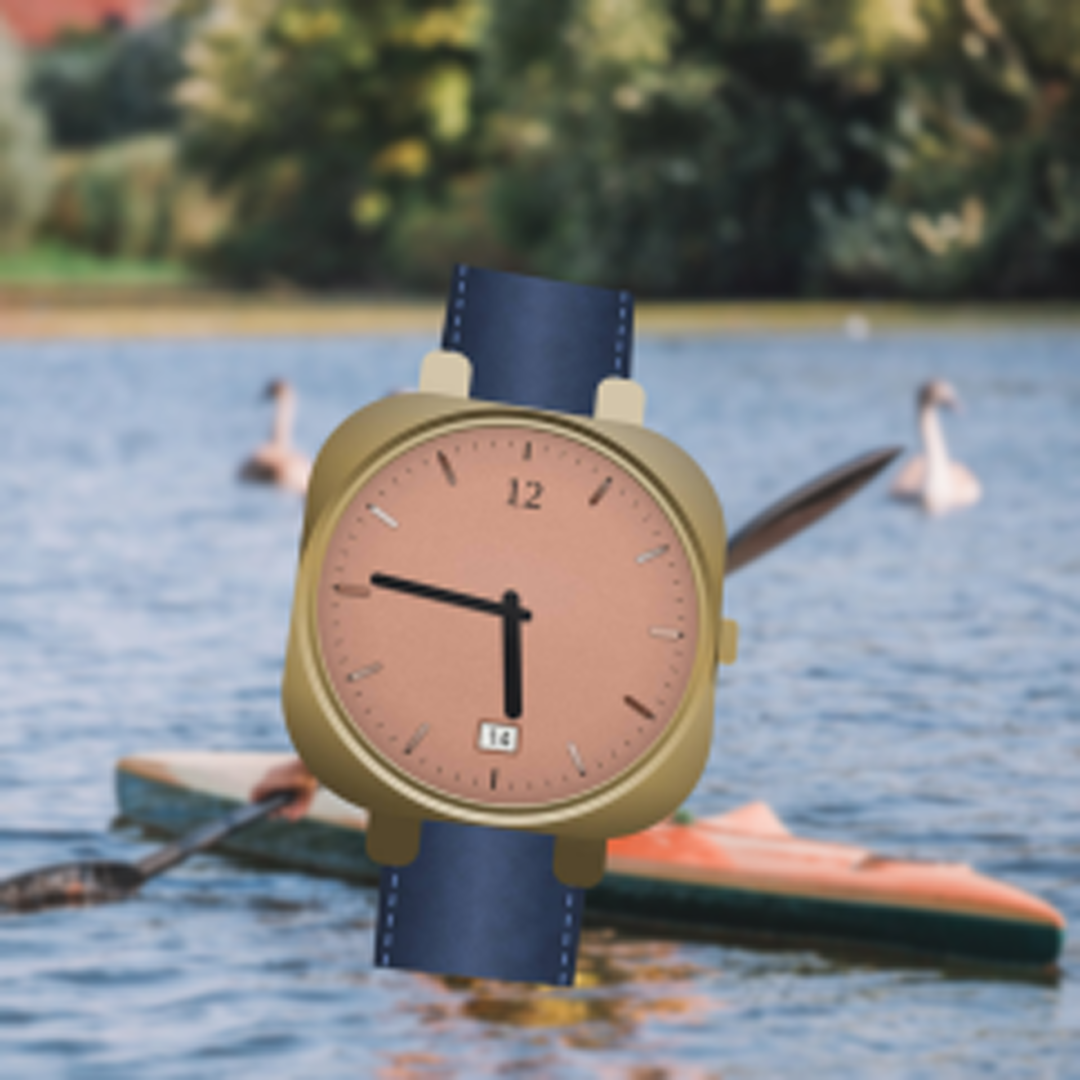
5,46
